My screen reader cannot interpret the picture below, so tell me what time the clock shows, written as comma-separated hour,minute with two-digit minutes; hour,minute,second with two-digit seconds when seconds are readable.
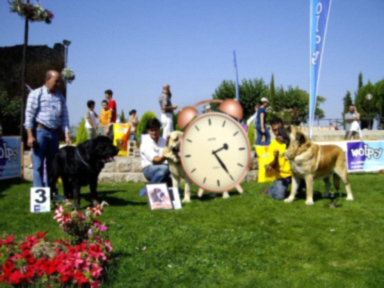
2,25
